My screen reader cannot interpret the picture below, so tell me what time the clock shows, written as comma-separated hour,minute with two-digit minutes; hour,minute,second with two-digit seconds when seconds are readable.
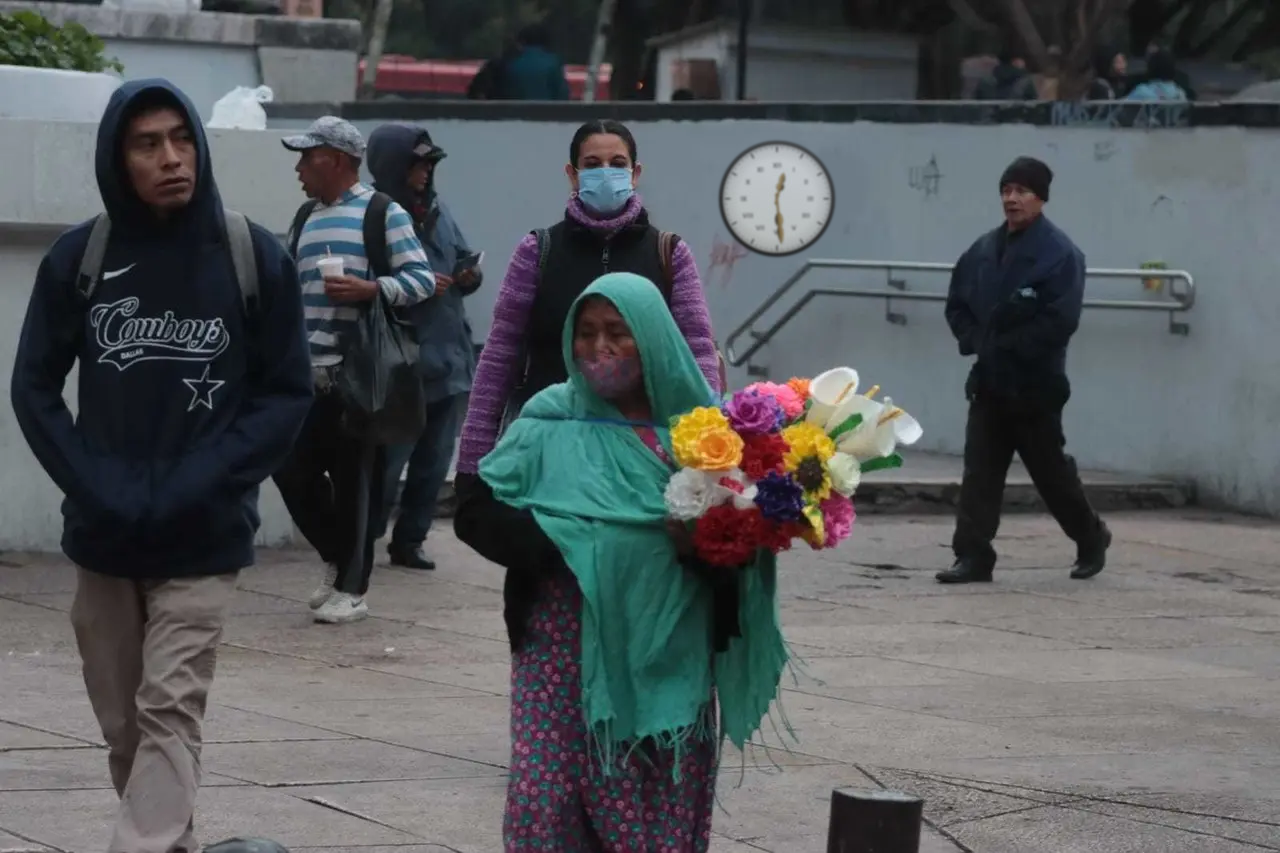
12,29
